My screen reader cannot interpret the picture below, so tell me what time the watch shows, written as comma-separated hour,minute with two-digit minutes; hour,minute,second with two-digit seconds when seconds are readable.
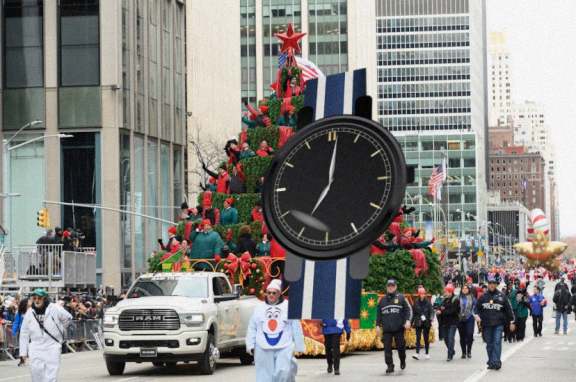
7,01
